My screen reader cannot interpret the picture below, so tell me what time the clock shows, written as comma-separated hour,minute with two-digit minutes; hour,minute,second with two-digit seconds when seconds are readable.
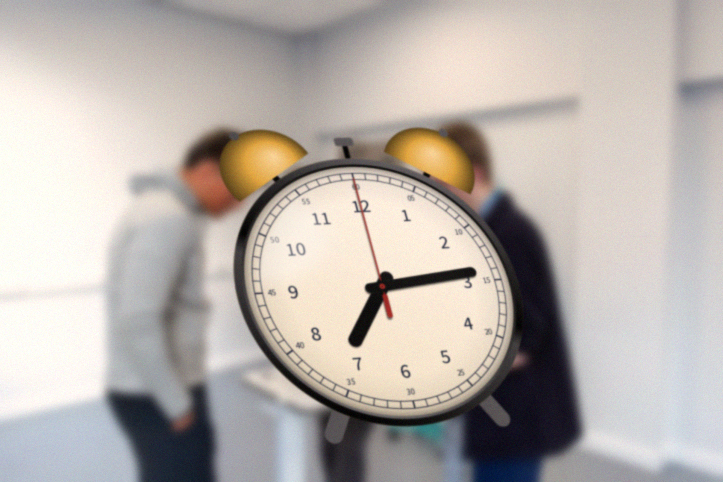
7,14,00
